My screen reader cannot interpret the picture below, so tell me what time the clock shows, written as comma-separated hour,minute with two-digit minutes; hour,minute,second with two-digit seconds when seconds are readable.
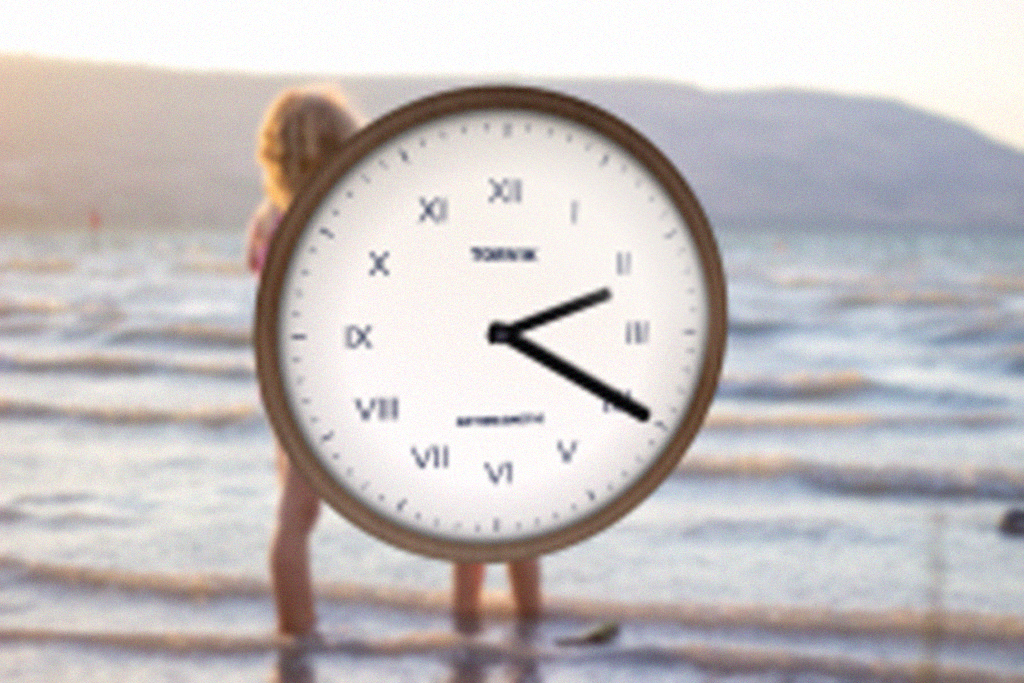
2,20
